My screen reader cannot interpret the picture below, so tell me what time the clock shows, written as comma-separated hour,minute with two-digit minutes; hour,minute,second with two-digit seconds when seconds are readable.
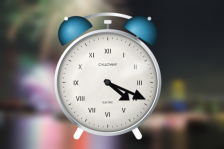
4,19
